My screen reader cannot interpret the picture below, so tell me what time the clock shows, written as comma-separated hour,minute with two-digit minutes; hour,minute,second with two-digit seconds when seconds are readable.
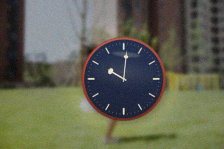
10,01
